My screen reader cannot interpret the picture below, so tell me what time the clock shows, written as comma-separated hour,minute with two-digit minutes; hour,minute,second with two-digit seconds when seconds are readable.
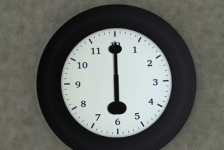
6,00
